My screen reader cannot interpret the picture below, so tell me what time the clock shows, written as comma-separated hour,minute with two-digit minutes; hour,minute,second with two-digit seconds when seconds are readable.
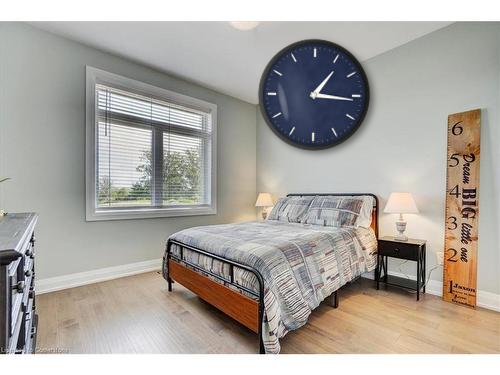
1,16
